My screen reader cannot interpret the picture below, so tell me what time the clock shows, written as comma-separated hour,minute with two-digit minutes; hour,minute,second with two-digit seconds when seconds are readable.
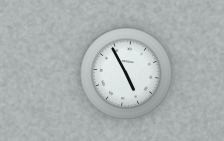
4,54
